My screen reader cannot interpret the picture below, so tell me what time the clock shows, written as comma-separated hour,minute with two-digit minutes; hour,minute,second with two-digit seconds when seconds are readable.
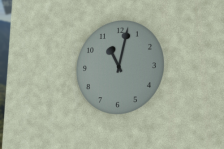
11,02
